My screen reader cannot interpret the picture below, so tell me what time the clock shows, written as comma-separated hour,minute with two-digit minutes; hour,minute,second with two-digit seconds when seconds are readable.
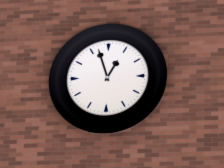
12,57
